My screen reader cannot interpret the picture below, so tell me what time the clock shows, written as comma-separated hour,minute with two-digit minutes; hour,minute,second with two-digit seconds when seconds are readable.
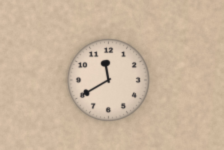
11,40
